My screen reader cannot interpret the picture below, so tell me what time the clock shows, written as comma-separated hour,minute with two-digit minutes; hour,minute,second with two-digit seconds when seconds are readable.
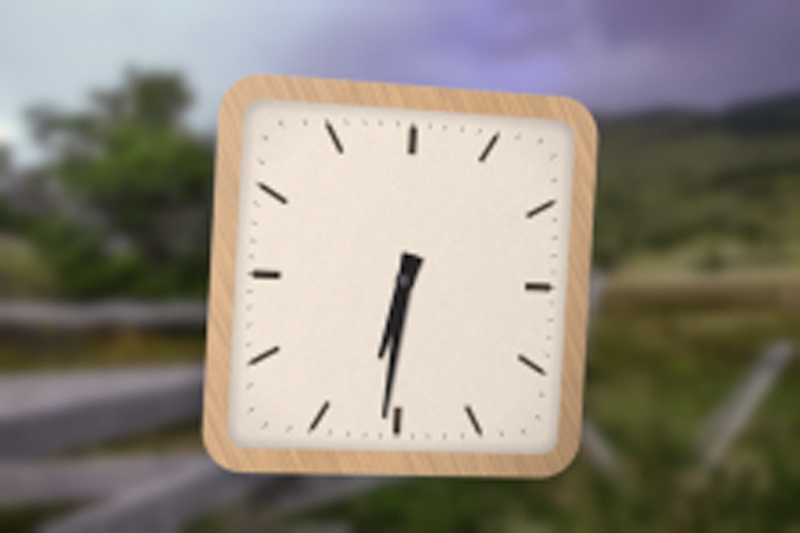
6,31
